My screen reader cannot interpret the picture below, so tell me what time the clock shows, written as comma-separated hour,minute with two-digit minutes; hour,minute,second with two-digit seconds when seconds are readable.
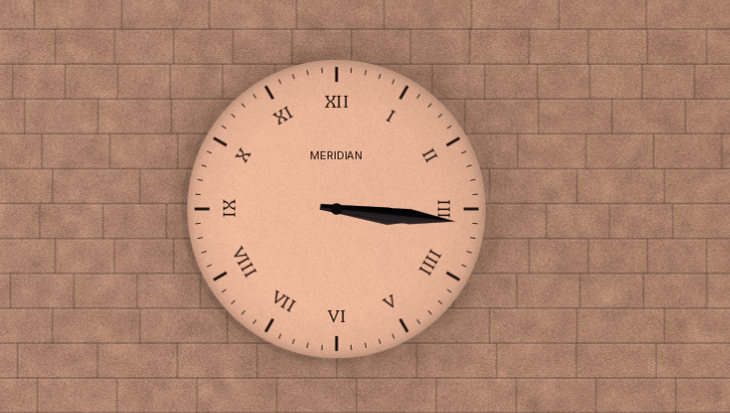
3,16
